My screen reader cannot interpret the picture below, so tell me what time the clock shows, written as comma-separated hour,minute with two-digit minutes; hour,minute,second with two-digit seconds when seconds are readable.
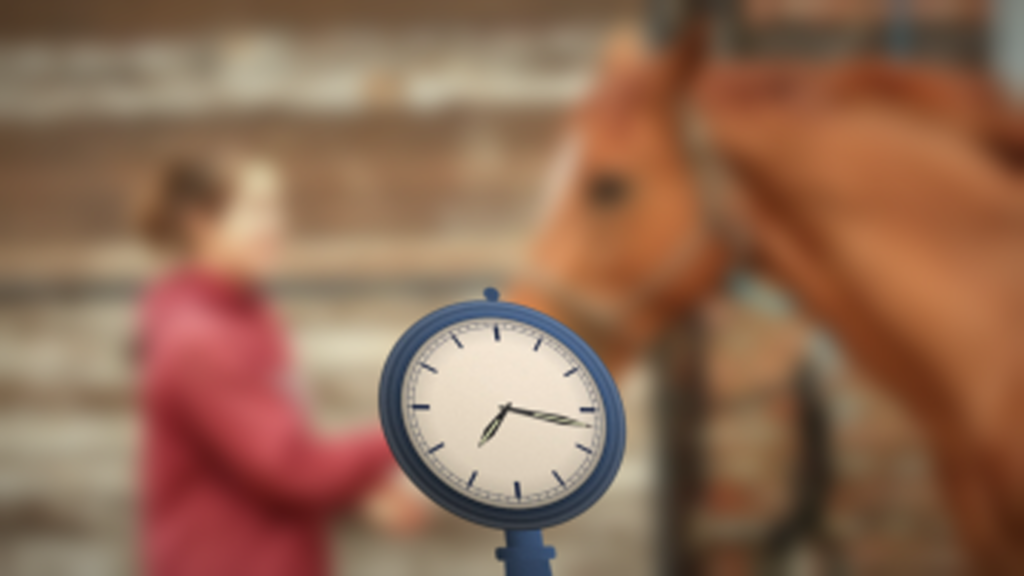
7,17
